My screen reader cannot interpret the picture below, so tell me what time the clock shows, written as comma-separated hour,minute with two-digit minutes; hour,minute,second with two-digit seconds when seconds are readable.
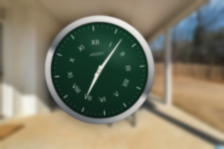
7,07
